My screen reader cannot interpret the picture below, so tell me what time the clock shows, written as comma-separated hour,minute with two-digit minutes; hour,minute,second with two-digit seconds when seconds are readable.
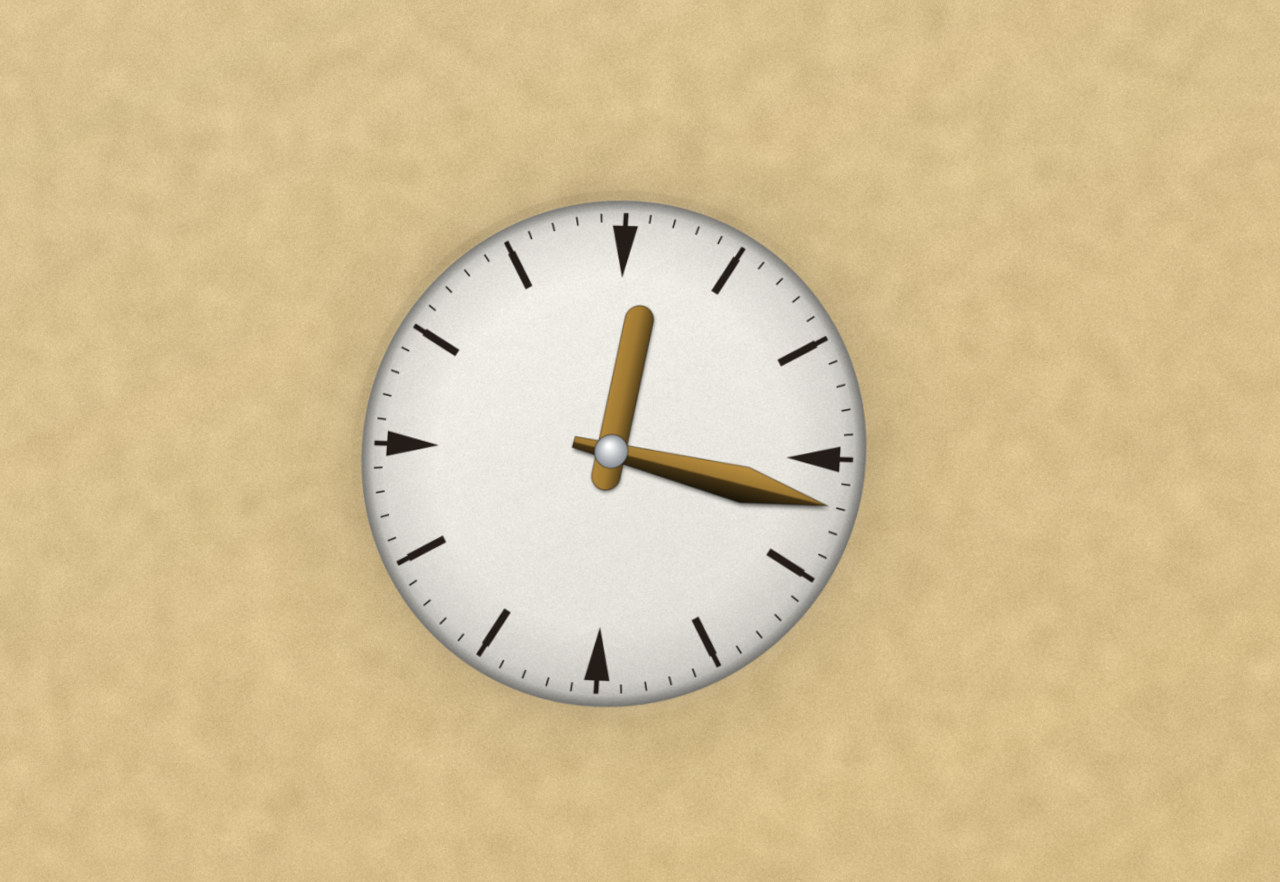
12,17
